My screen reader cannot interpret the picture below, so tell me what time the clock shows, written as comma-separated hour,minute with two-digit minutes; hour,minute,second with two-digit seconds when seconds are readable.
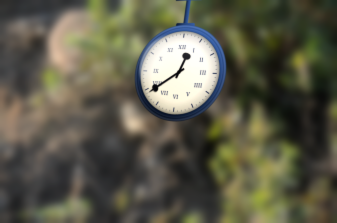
12,39
